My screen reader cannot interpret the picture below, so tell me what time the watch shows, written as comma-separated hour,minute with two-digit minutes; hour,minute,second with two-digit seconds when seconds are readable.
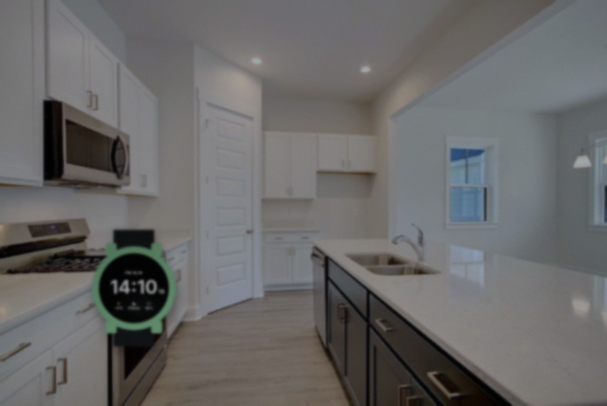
14,10
